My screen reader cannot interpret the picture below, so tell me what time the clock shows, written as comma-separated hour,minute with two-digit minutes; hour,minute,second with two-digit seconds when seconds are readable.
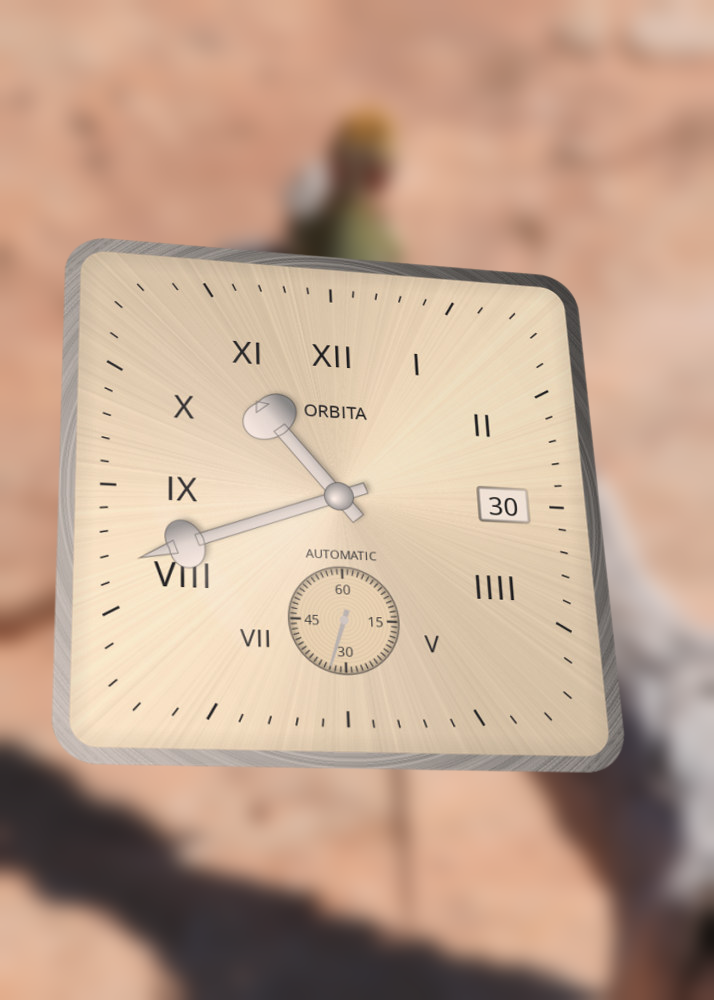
10,41,33
